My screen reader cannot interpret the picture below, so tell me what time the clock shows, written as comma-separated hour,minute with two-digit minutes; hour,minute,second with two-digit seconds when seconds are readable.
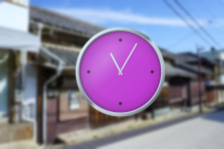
11,05
